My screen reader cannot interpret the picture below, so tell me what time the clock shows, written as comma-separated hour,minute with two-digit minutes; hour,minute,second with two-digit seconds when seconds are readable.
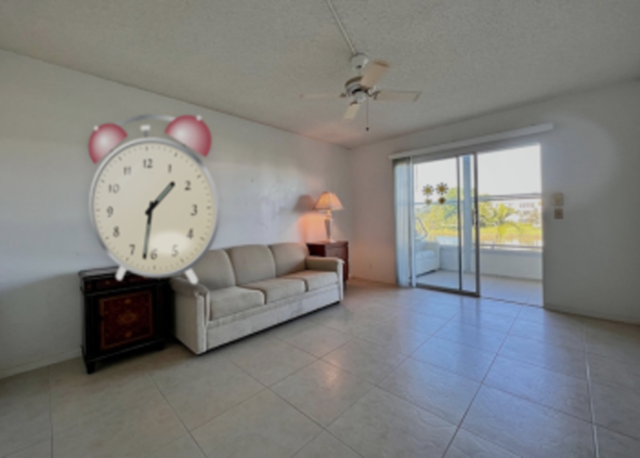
1,32
